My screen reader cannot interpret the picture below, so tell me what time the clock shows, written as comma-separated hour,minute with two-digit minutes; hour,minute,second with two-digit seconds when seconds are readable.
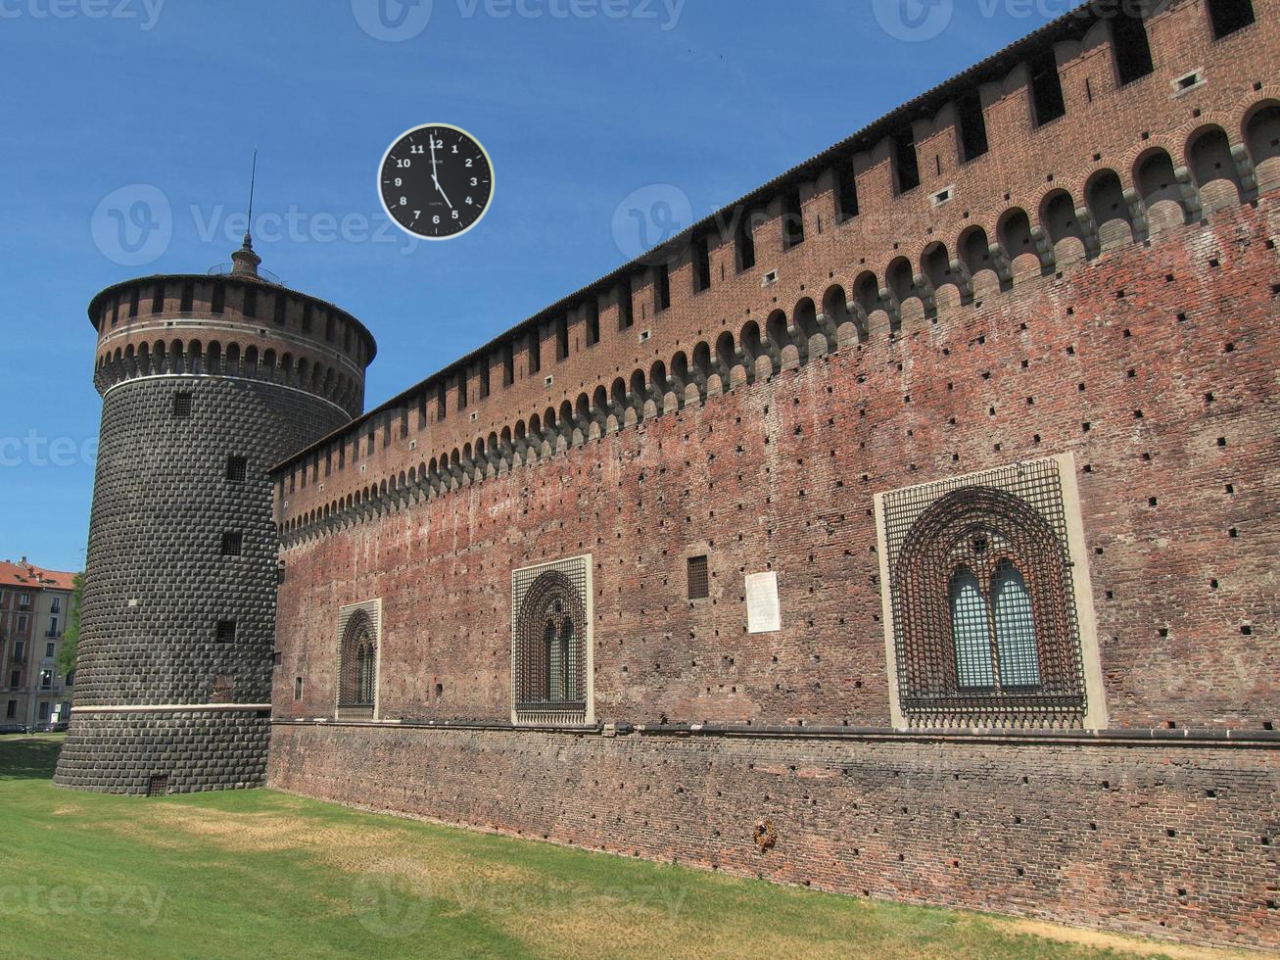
4,59
